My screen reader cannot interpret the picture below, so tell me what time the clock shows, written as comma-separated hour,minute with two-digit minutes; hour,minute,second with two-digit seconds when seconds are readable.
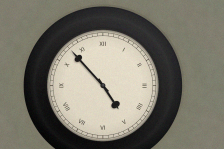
4,53
